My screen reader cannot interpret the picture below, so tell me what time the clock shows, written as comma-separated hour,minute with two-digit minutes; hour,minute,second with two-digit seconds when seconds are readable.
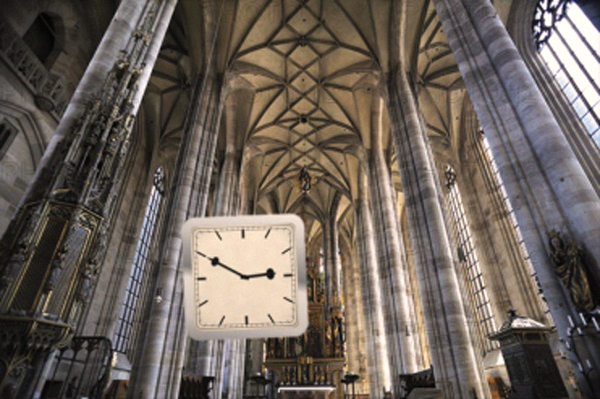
2,50
